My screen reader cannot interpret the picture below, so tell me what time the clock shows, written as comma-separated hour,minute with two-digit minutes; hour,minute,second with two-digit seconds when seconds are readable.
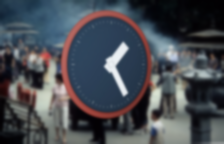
1,25
